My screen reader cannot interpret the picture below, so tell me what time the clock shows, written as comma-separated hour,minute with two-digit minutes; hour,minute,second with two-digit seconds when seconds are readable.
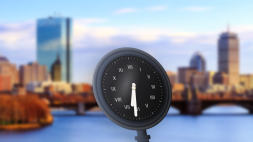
6,31
